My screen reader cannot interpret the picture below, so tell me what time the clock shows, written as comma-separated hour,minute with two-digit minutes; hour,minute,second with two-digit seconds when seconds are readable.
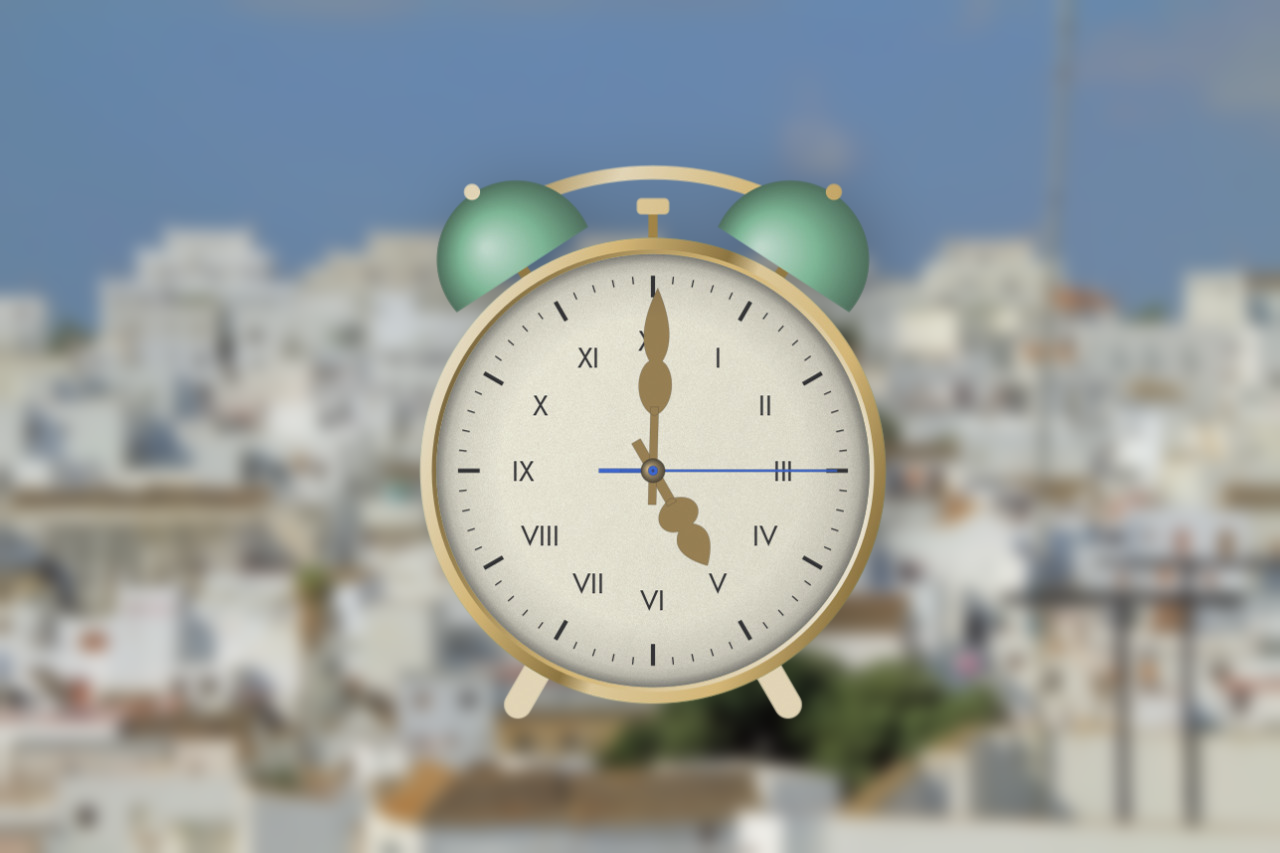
5,00,15
